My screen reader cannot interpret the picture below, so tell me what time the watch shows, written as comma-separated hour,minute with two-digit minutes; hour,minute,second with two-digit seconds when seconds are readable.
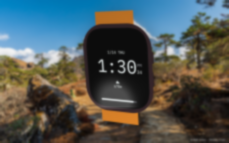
1,30
